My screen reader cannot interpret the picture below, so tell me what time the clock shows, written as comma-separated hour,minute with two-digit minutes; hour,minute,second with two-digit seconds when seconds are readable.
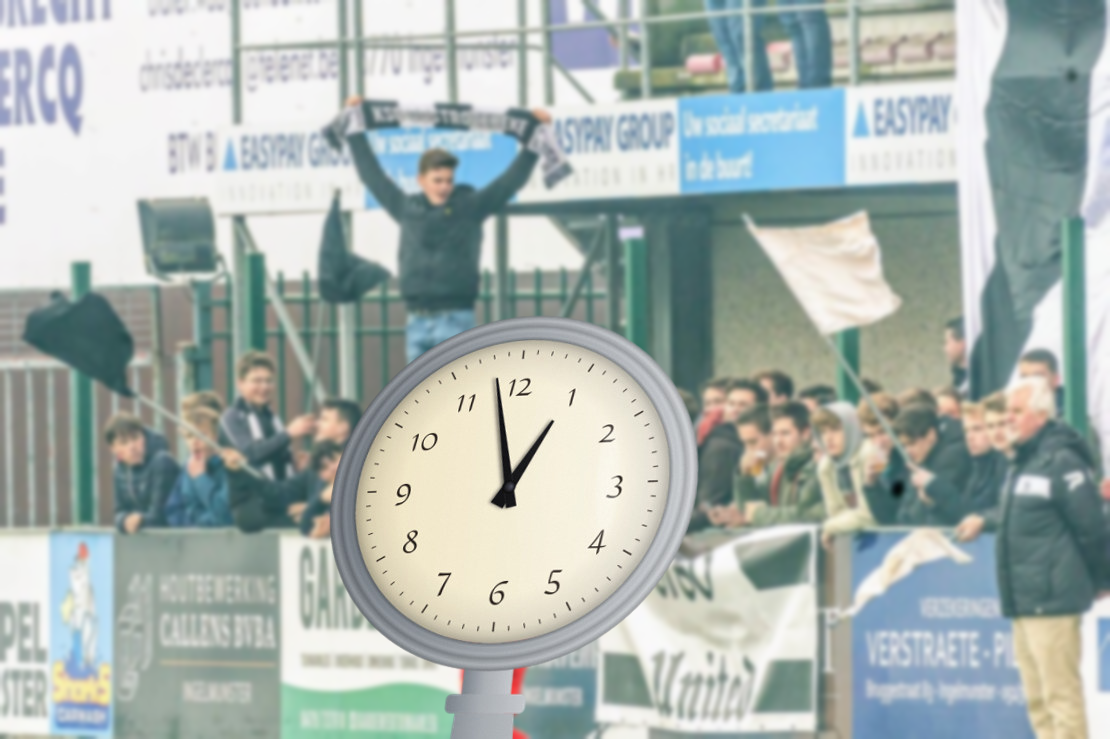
12,58
